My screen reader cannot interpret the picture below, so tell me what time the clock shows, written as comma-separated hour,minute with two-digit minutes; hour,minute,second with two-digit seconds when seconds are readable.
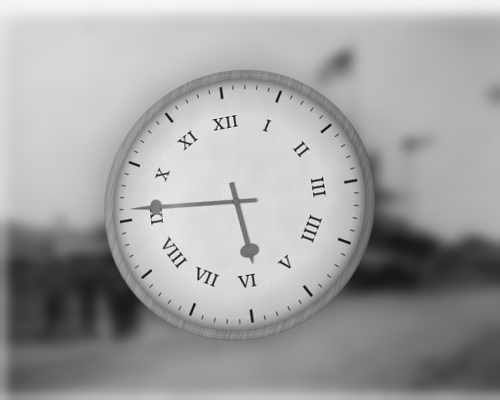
5,46
